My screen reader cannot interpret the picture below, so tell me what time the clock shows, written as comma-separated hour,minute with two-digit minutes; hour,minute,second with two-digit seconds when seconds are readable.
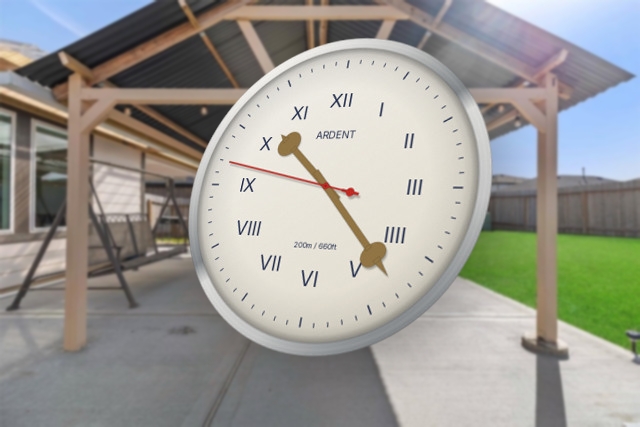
10,22,47
